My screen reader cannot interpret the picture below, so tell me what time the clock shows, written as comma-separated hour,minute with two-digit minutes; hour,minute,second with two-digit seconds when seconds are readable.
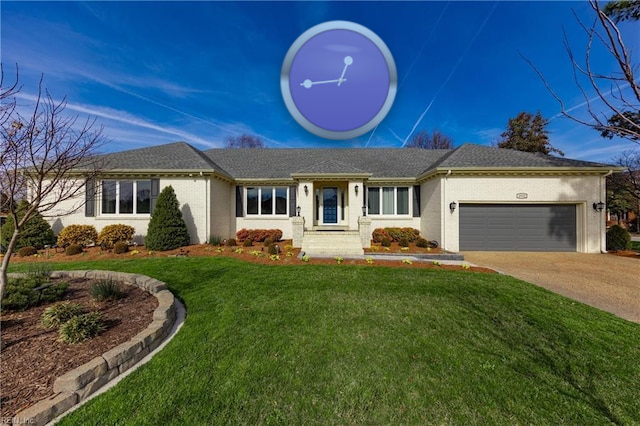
12,44
